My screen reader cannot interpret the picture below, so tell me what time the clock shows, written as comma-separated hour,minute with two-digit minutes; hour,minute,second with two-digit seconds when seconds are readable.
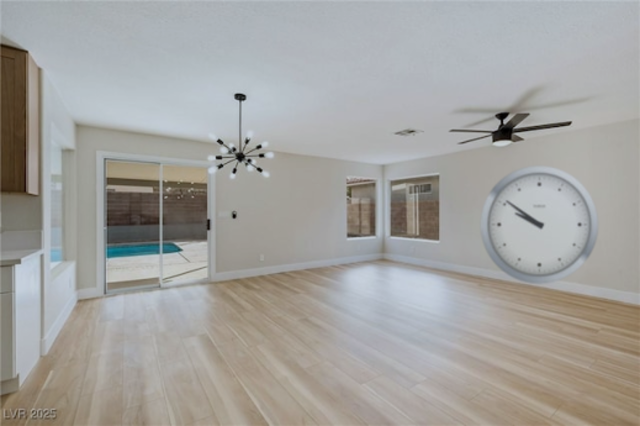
9,51
